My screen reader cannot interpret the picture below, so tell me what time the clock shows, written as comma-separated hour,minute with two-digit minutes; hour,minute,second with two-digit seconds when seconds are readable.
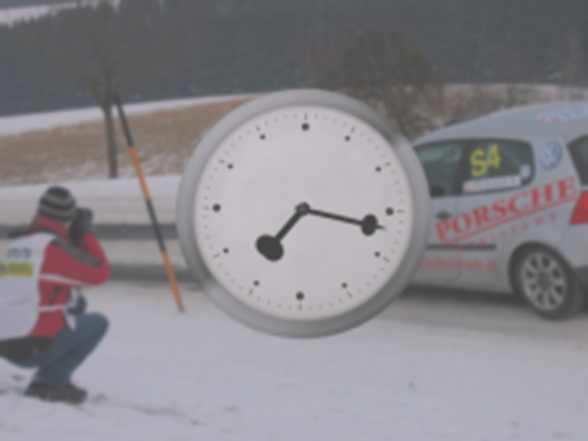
7,17
